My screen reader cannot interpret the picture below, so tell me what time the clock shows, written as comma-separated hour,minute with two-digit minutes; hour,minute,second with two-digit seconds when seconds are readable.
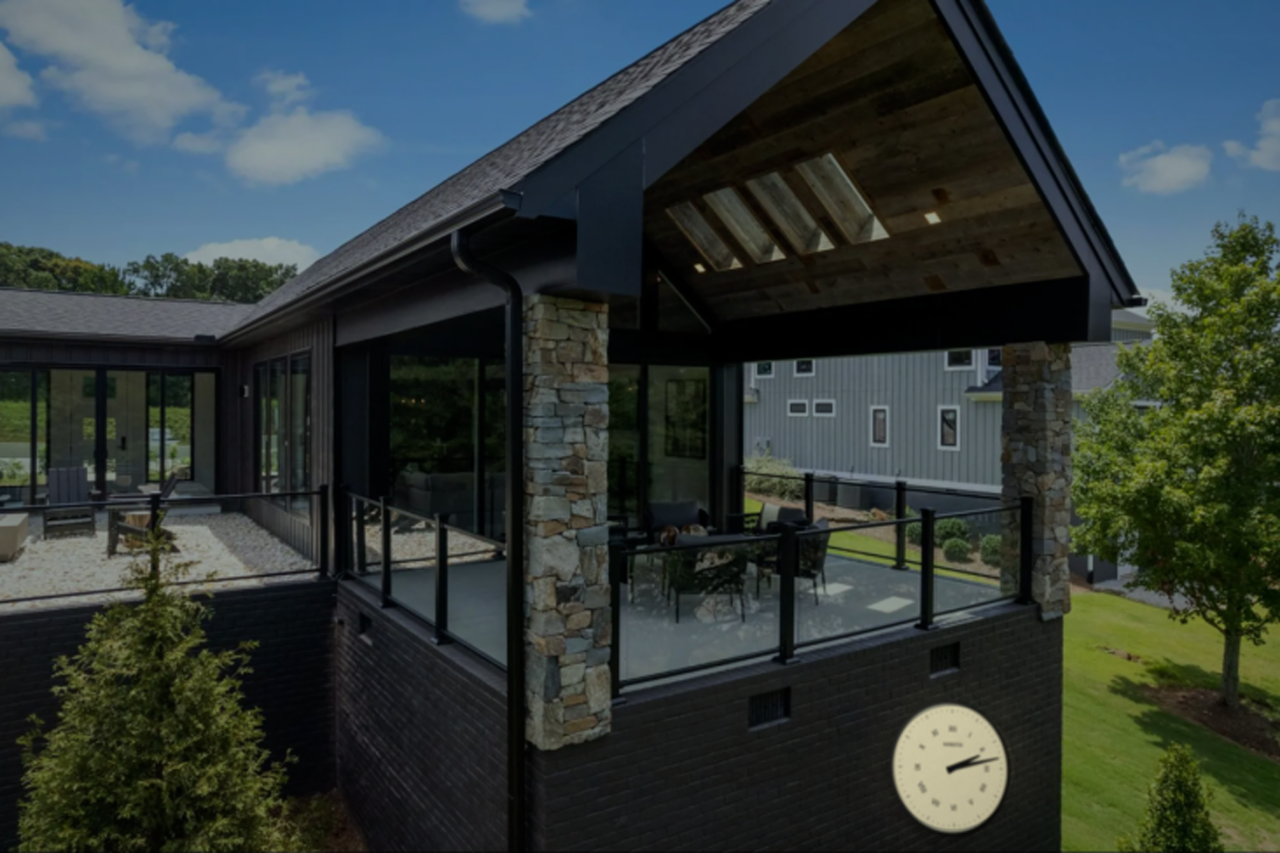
2,13
